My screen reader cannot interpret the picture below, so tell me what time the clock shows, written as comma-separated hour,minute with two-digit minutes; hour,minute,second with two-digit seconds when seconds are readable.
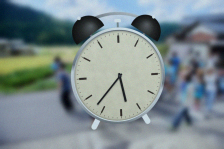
5,37
